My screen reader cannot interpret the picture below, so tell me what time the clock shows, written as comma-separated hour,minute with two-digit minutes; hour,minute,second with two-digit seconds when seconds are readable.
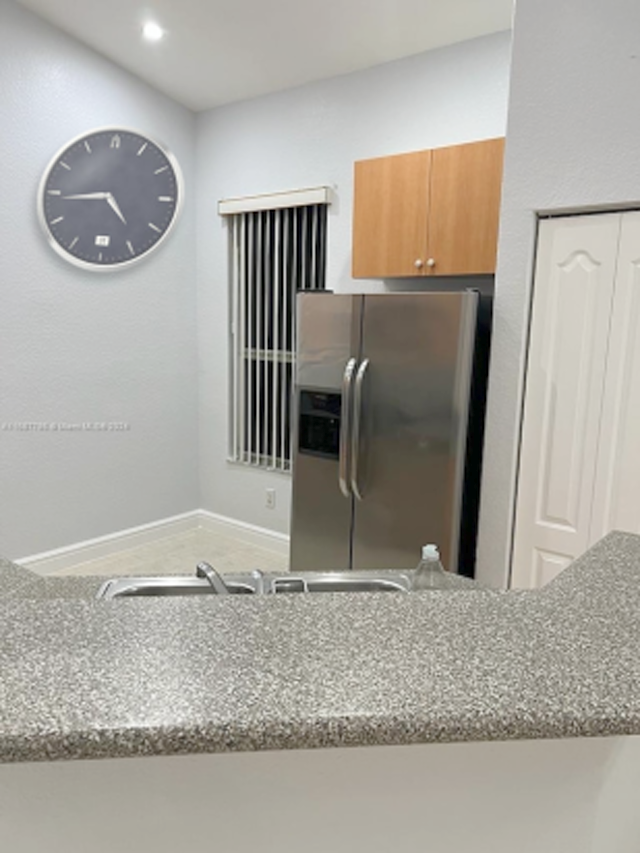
4,44
